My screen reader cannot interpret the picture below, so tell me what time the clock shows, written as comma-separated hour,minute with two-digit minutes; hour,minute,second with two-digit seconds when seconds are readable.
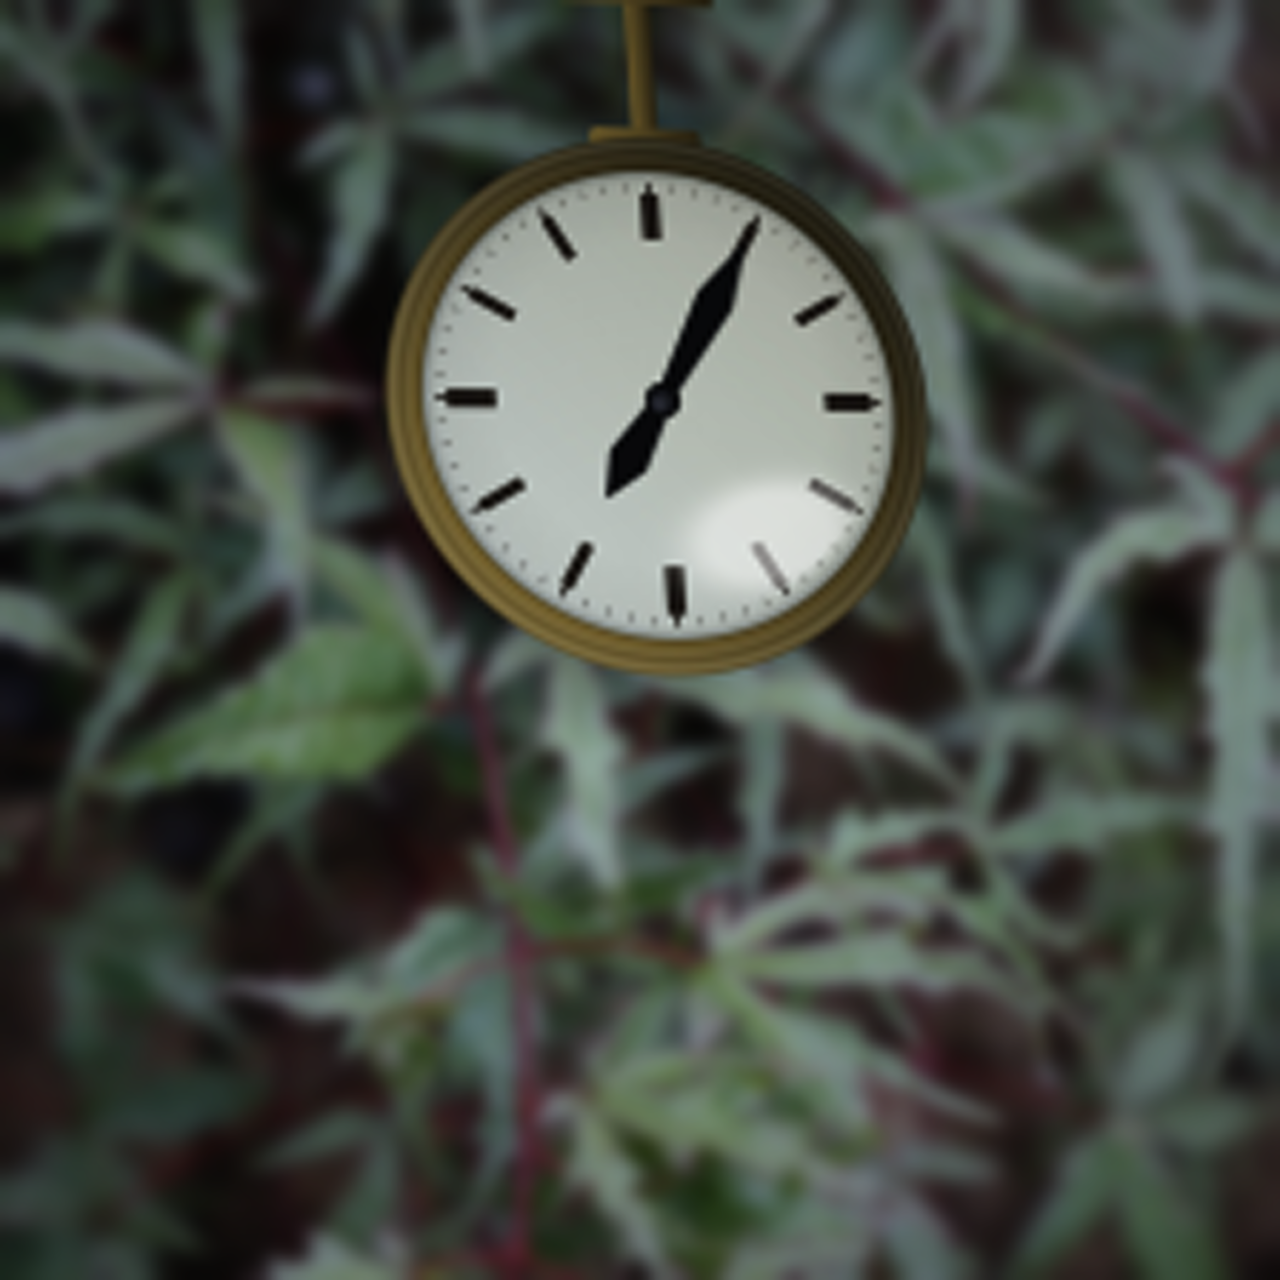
7,05
